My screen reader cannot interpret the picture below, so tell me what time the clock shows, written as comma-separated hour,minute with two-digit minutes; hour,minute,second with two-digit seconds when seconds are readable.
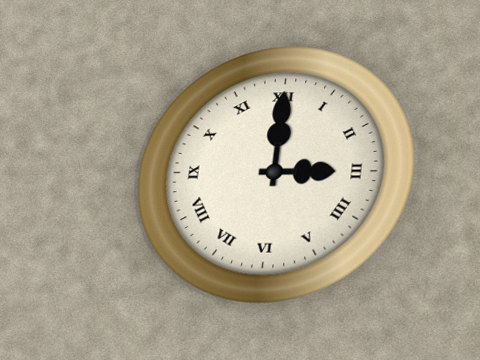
3,00
